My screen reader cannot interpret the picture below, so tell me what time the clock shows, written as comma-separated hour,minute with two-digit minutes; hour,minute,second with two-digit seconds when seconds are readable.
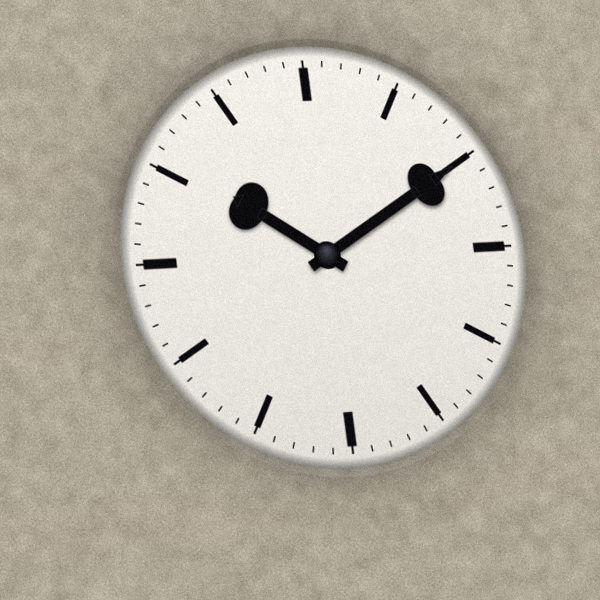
10,10
